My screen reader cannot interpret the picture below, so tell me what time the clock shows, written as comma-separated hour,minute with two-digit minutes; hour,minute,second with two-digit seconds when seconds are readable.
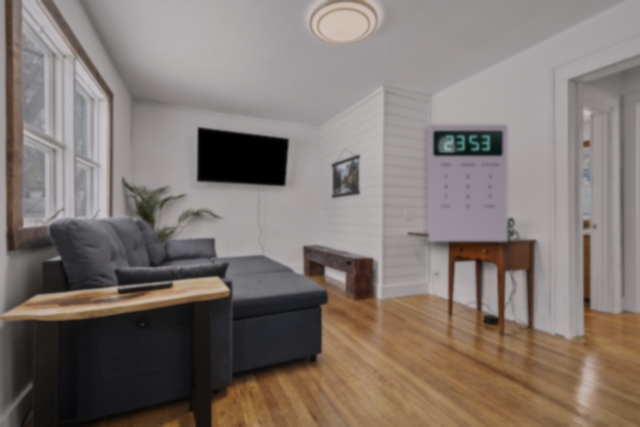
23,53
